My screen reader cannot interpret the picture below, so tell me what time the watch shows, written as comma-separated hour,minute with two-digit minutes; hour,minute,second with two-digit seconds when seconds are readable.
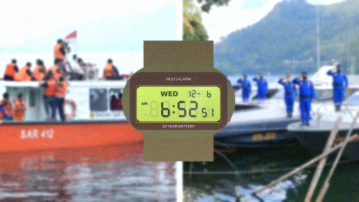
6,52,51
